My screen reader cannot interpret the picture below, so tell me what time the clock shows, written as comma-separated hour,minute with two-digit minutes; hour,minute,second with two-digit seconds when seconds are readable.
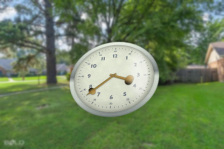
3,38
